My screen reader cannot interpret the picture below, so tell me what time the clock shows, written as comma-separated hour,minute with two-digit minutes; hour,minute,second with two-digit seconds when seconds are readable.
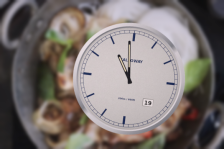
10,59
